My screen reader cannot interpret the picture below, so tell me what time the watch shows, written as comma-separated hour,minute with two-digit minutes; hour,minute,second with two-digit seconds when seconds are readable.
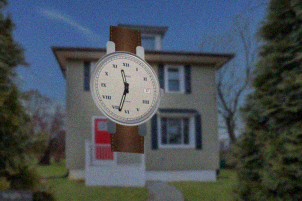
11,33
